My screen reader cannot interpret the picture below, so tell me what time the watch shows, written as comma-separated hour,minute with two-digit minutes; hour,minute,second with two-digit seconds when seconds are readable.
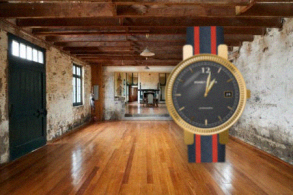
1,02
